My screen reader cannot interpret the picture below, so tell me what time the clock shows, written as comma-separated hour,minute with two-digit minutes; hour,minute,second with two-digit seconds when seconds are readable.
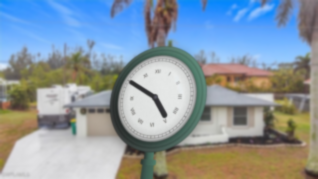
4,50
